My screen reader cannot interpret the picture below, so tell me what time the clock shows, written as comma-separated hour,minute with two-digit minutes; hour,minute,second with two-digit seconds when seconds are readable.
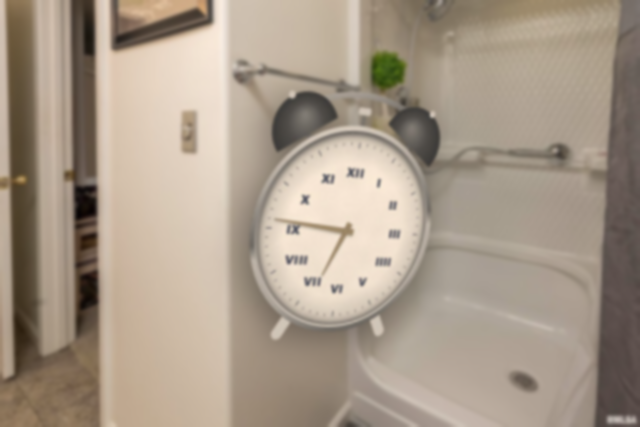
6,46
